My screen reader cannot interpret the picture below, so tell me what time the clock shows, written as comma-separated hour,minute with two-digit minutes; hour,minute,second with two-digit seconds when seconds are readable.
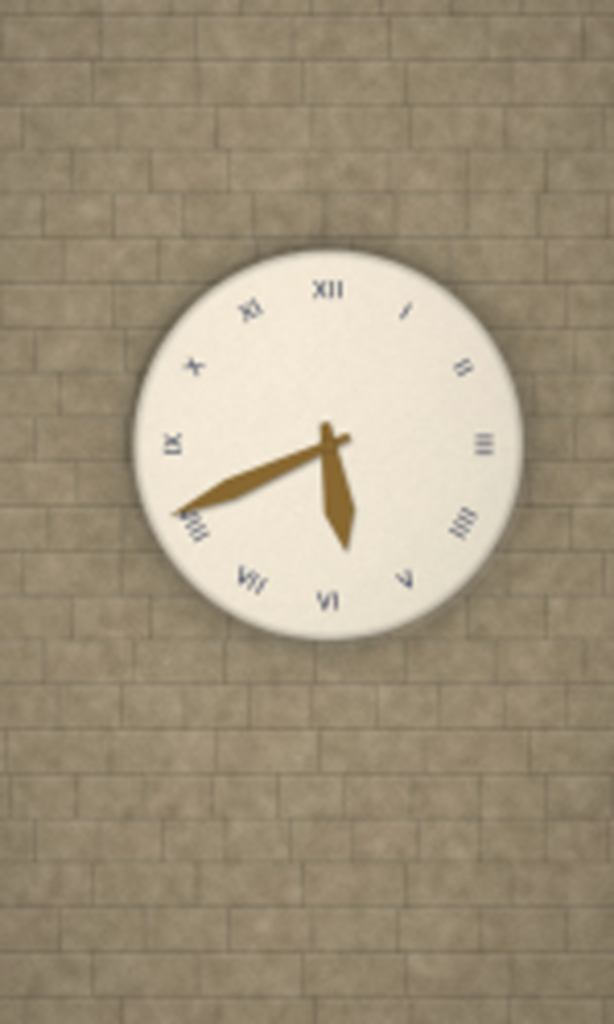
5,41
